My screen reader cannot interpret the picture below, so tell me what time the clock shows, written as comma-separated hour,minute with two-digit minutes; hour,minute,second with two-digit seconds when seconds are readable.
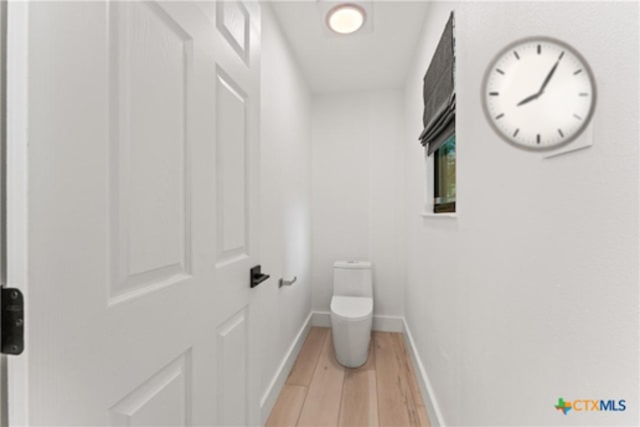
8,05
